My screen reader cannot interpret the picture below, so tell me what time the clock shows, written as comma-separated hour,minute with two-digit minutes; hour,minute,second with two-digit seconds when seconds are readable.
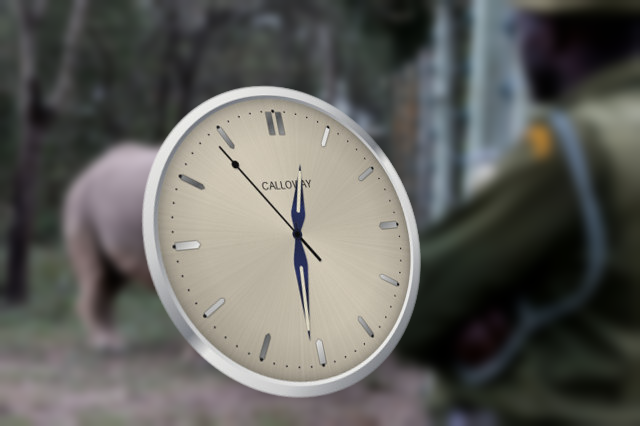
12,30,54
